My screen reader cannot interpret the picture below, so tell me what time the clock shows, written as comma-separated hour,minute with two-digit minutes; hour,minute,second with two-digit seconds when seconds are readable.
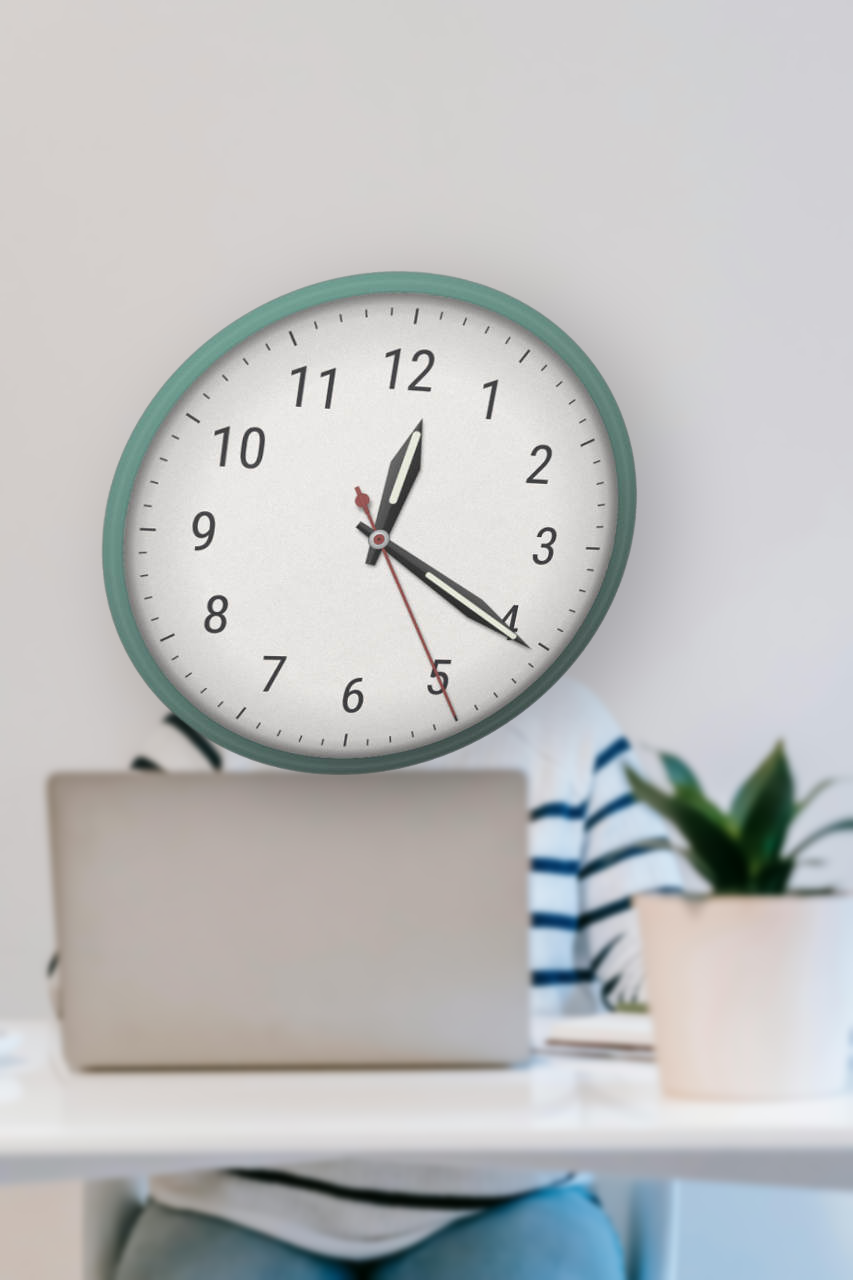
12,20,25
